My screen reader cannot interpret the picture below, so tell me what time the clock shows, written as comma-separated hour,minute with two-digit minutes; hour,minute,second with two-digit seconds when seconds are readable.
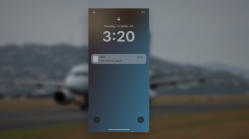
3,20
